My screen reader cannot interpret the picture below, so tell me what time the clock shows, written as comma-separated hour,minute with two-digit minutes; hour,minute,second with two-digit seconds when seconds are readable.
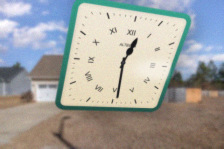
12,29
